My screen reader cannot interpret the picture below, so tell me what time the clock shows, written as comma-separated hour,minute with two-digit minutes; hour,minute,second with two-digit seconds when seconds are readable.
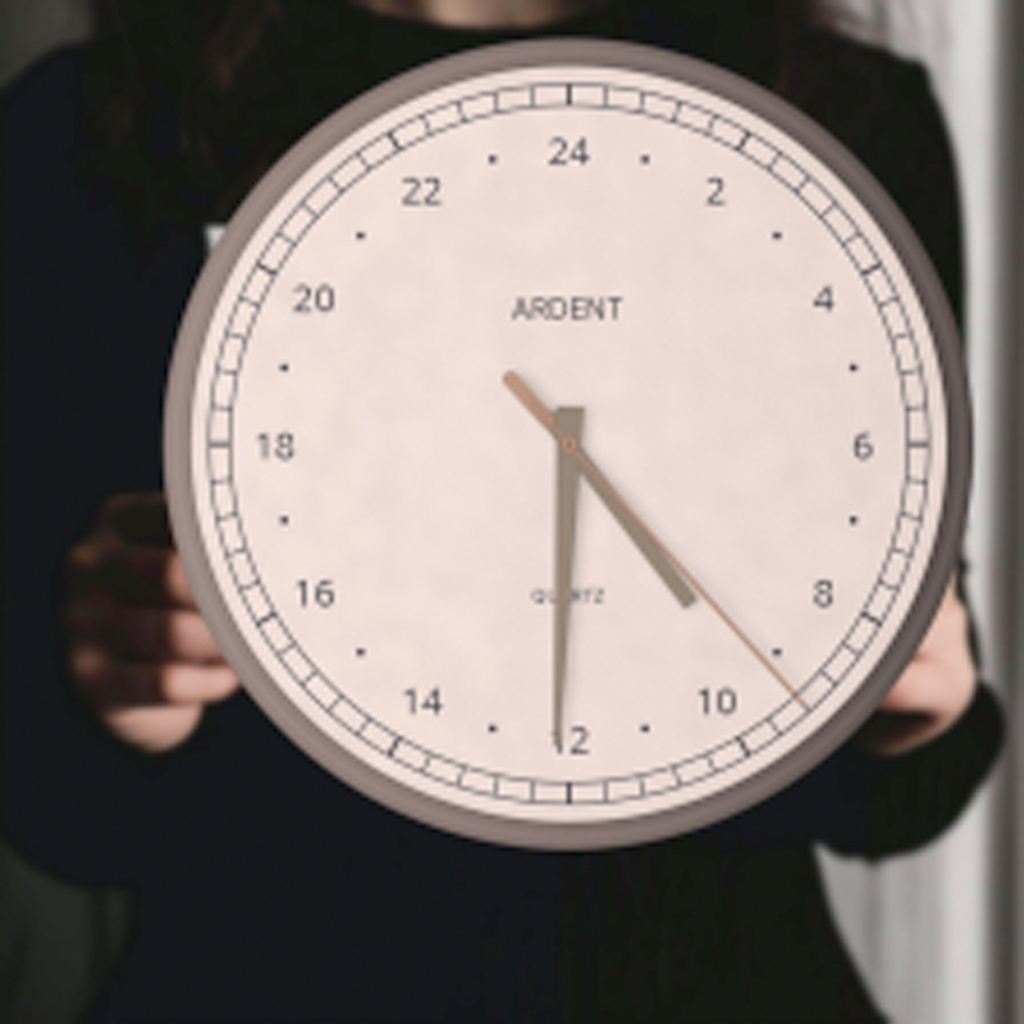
9,30,23
